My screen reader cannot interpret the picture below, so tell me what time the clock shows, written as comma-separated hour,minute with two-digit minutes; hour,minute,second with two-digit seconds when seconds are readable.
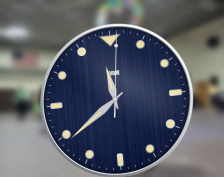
11,39,01
